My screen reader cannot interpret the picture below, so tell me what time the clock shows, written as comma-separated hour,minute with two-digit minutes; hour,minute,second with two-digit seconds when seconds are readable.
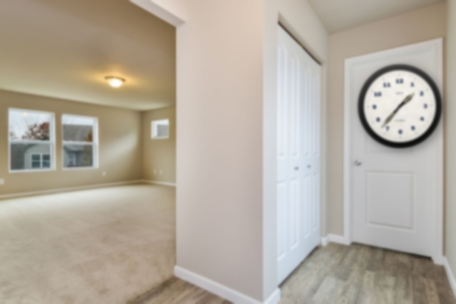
1,37
